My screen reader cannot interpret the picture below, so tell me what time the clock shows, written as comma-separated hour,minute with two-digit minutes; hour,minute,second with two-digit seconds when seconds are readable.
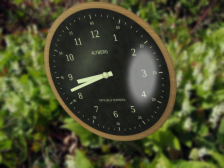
8,42
